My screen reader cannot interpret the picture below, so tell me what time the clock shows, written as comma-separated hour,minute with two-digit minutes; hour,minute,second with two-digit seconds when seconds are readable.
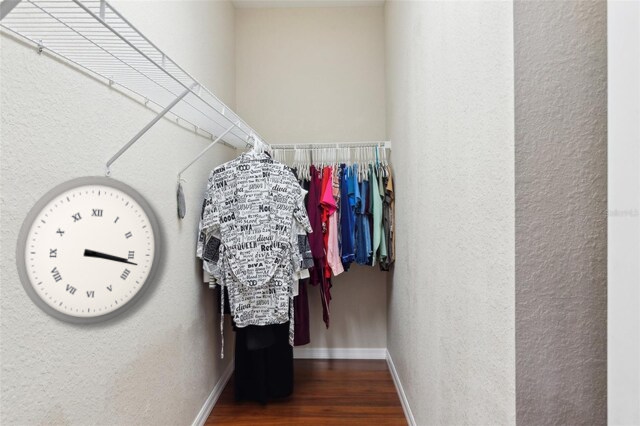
3,17
